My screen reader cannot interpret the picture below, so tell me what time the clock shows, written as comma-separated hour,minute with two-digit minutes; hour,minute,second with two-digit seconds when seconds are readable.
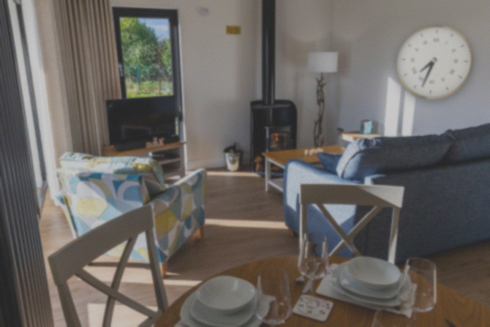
7,33
